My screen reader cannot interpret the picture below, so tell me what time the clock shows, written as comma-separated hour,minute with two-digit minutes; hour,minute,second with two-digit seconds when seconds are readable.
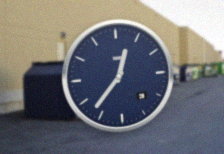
12,37
